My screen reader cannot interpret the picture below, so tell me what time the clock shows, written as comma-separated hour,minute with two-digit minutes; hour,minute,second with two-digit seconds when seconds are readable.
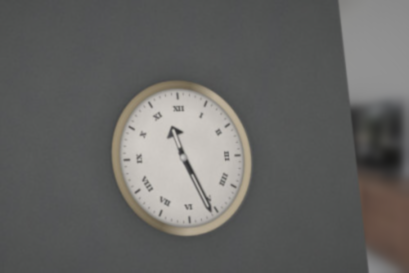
11,26
